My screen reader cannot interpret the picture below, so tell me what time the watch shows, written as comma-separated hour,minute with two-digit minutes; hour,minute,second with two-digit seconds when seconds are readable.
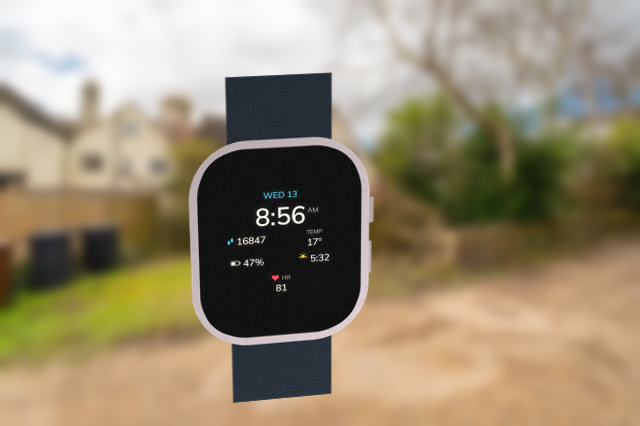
8,56
